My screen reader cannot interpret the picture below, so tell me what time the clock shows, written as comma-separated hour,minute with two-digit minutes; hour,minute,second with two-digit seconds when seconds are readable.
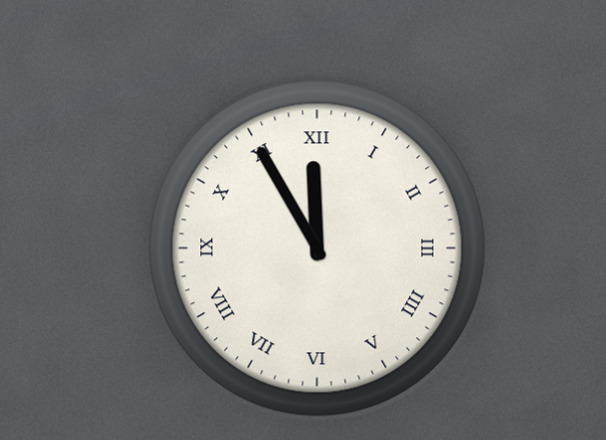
11,55
